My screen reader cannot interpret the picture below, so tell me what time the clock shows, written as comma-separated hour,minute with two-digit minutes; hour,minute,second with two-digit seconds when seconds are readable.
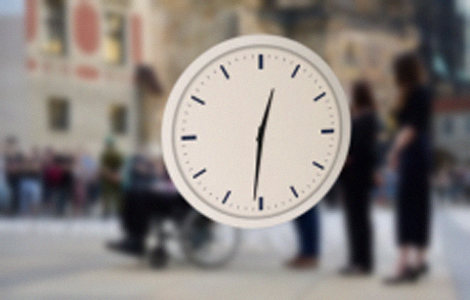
12,31
